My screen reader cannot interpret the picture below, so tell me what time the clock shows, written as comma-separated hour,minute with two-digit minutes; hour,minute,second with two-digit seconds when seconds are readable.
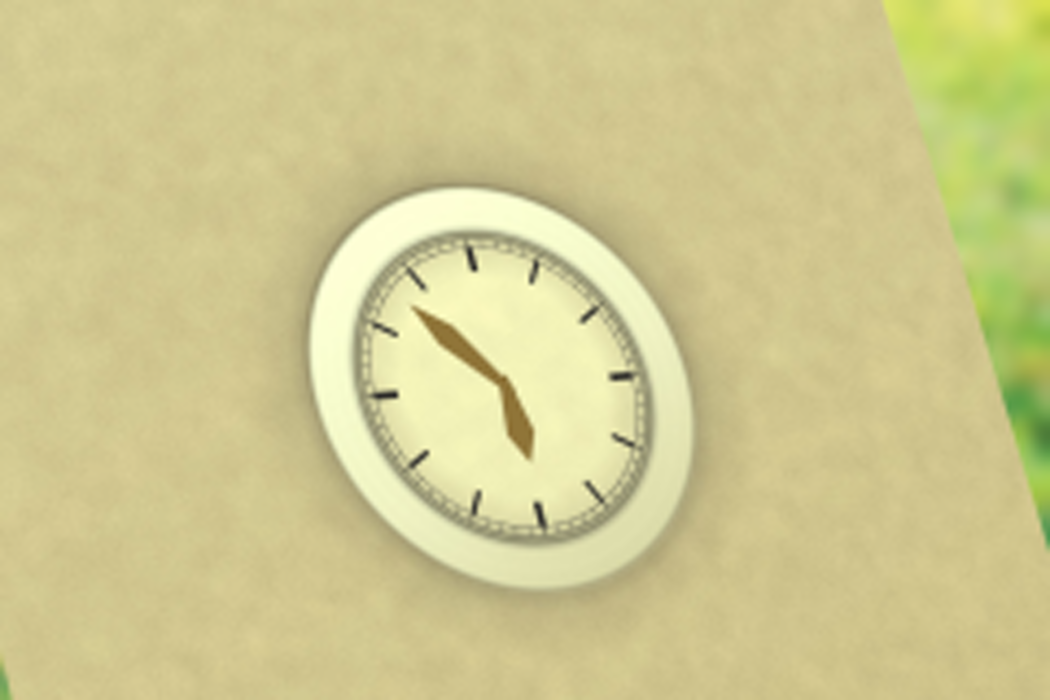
5,53
